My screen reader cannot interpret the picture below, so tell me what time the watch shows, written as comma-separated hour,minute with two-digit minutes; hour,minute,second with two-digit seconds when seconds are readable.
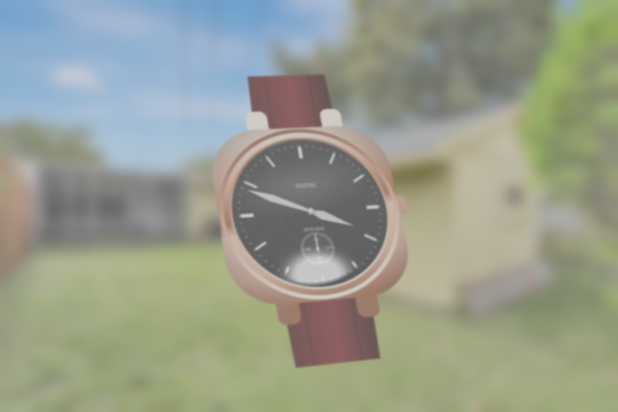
3,49
